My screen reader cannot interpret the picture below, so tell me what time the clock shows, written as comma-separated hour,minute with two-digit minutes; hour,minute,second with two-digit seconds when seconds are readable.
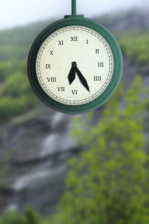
6,25
